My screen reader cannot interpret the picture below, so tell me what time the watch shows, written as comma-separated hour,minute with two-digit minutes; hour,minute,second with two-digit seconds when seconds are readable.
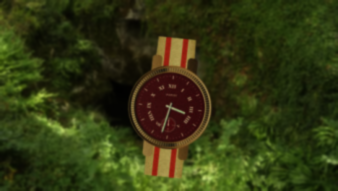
3,32
